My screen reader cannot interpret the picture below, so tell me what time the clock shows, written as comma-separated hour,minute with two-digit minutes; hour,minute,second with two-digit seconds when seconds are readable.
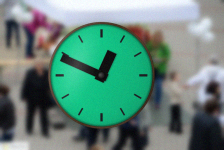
12,49
